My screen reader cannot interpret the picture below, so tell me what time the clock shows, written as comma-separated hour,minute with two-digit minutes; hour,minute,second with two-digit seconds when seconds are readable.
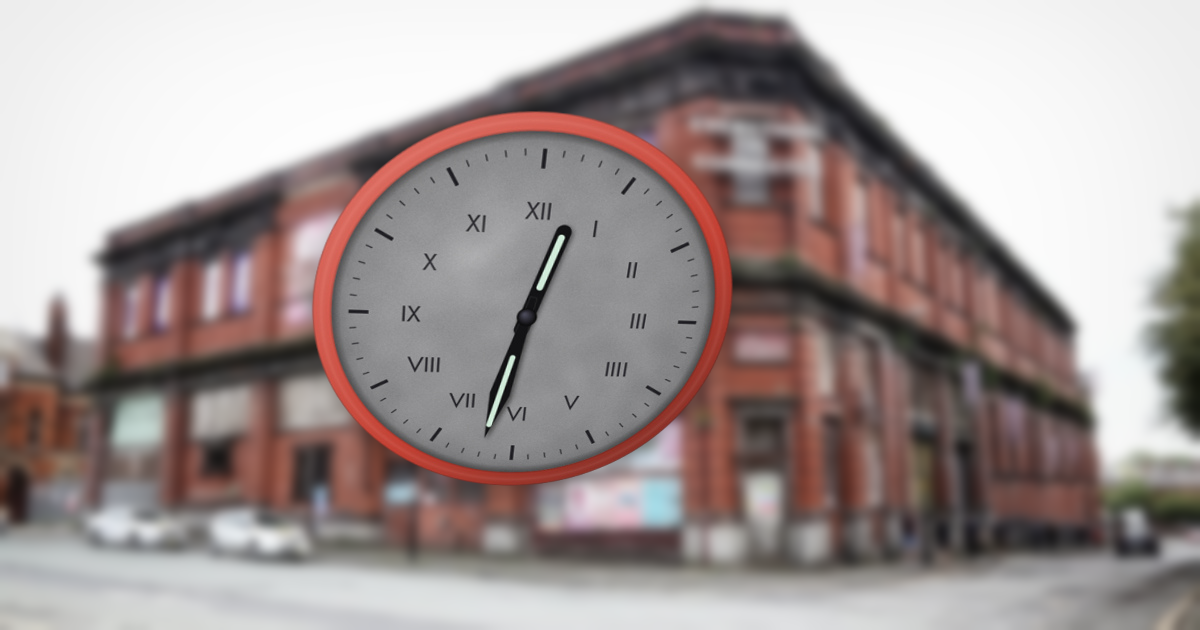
12,32
